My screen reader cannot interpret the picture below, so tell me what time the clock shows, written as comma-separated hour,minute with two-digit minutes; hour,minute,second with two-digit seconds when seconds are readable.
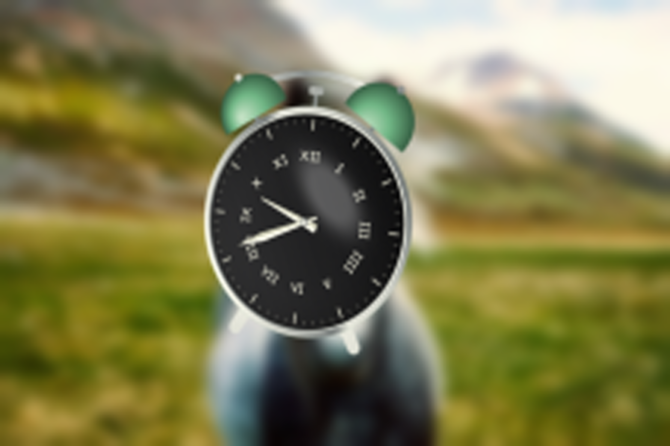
9,41
